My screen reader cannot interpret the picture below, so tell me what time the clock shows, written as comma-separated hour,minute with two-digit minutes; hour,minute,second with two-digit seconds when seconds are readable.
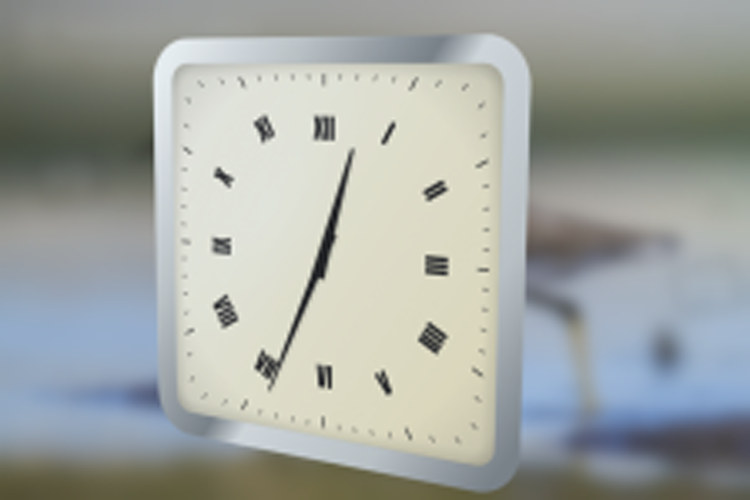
12,34
